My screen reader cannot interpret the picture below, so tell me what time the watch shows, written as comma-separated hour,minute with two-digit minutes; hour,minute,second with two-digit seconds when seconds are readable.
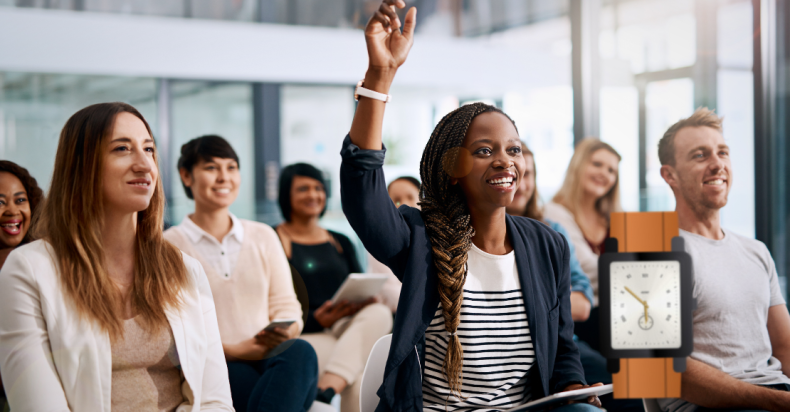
5,52
